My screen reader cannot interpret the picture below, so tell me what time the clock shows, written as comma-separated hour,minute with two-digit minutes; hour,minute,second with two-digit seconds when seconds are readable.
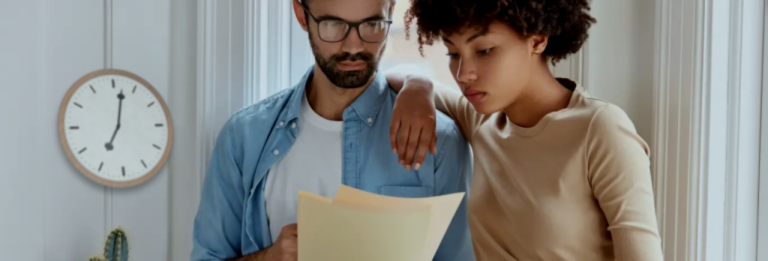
7,02
